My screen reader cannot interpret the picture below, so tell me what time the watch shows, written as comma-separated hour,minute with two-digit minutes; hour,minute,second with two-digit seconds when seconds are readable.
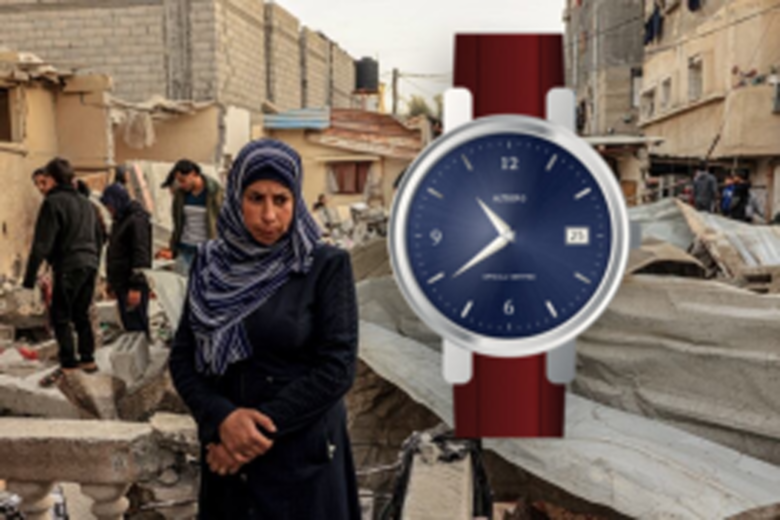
10,39
